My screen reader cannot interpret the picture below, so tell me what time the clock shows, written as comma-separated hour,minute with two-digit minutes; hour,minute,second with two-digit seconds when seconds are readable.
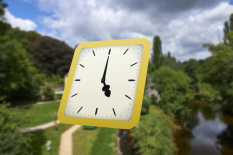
5,00
